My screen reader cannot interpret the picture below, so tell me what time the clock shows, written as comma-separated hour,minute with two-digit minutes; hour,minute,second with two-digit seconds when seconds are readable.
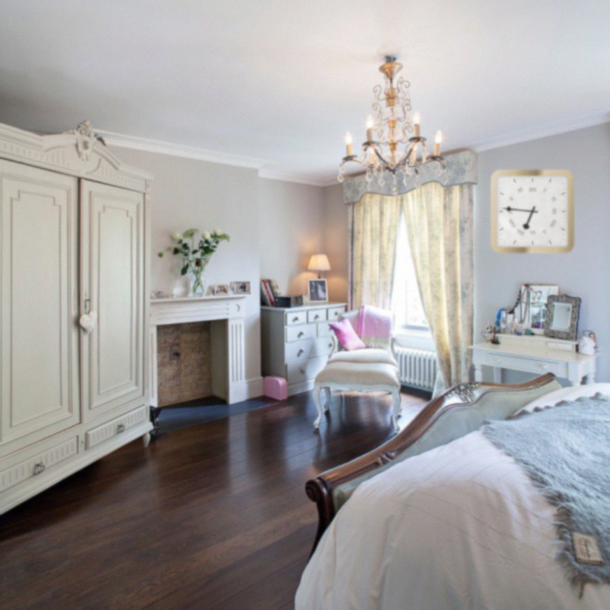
6,46
